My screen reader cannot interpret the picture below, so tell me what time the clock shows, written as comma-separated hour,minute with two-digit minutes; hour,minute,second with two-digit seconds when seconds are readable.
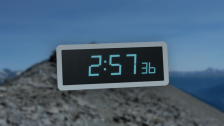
2,57,36
